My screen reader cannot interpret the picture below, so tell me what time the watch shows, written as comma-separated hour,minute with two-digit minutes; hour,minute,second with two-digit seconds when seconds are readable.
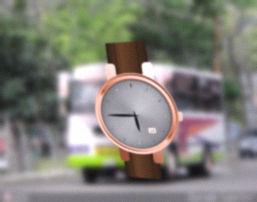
5,45
